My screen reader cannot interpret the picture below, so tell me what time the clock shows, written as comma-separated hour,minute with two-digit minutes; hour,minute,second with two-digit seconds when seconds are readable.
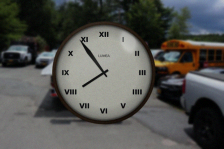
7,54
